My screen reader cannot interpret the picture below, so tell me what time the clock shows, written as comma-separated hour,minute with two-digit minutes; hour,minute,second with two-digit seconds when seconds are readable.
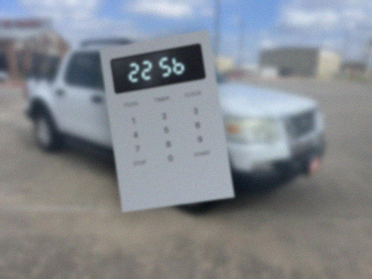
22,56
